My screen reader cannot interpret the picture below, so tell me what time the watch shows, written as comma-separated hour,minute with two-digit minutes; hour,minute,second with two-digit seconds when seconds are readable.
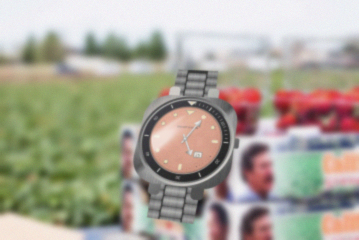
5,05
